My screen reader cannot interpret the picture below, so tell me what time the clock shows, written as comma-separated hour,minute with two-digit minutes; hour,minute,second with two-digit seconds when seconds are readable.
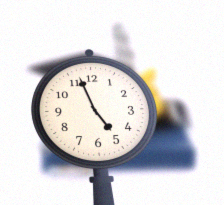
4,57
